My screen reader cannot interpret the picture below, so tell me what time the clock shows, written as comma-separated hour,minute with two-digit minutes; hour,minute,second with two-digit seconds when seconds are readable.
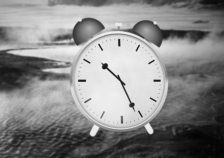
10,26
